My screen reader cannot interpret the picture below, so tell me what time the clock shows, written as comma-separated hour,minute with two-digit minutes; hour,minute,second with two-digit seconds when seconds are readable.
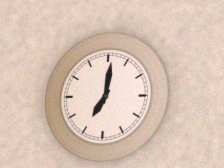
7,01
